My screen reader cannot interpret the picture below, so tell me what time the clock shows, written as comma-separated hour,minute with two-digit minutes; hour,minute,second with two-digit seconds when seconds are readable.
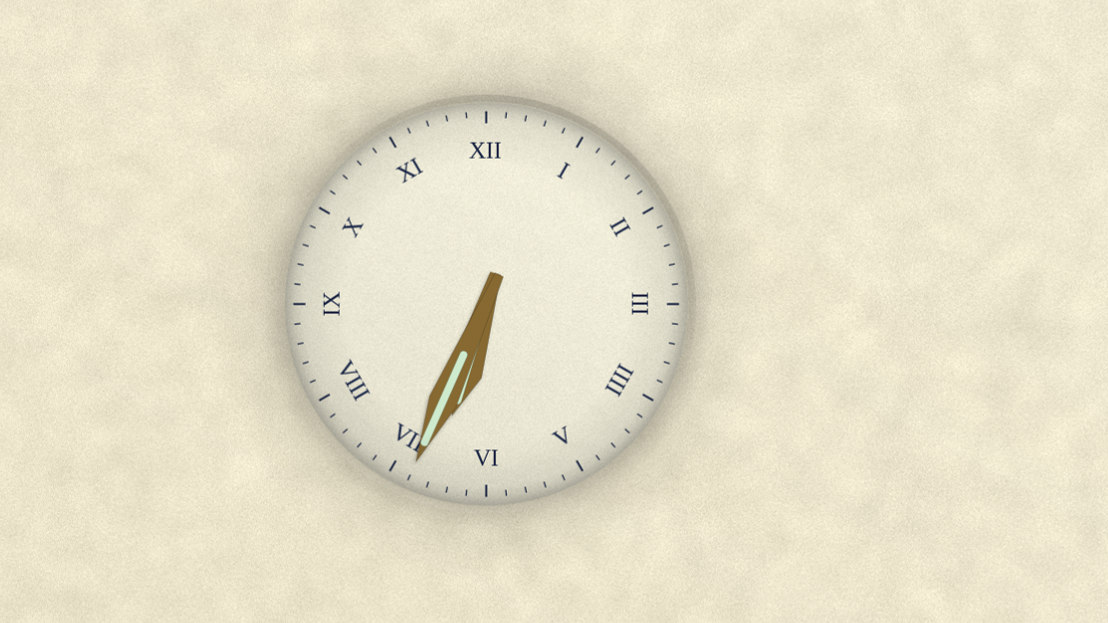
6,34
